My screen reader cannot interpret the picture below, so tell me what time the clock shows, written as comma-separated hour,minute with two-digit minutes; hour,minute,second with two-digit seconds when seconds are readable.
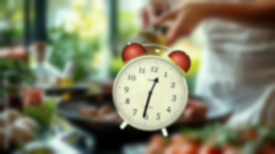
12,31
